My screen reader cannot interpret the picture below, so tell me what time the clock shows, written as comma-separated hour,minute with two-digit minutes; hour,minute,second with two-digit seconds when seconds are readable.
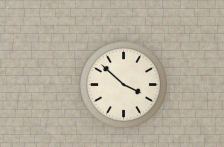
3,52
